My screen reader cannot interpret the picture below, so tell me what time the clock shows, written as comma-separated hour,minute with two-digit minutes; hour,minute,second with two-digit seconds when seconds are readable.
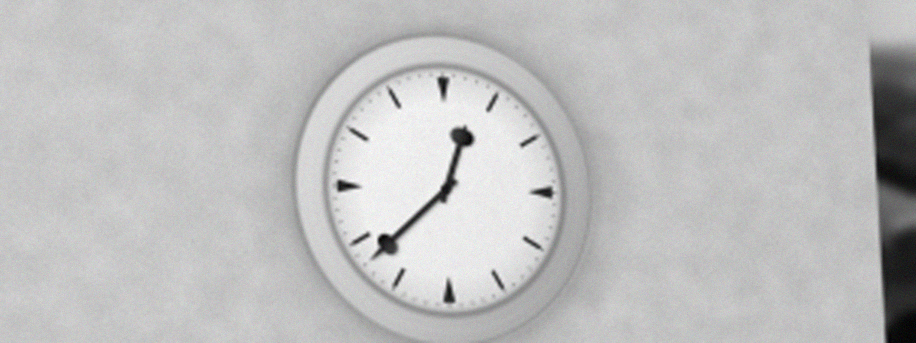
12,38
